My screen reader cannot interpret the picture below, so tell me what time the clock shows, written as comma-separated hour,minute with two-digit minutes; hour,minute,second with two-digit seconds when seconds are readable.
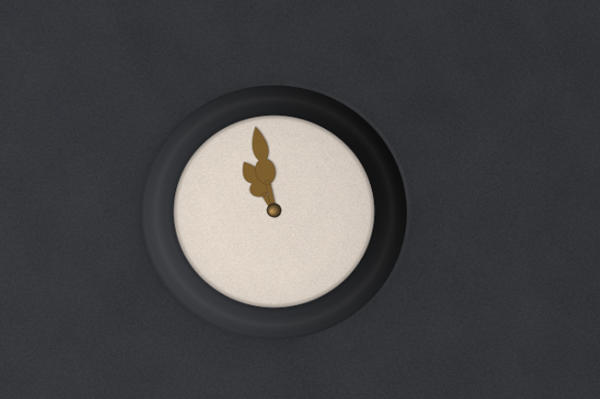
10,58
